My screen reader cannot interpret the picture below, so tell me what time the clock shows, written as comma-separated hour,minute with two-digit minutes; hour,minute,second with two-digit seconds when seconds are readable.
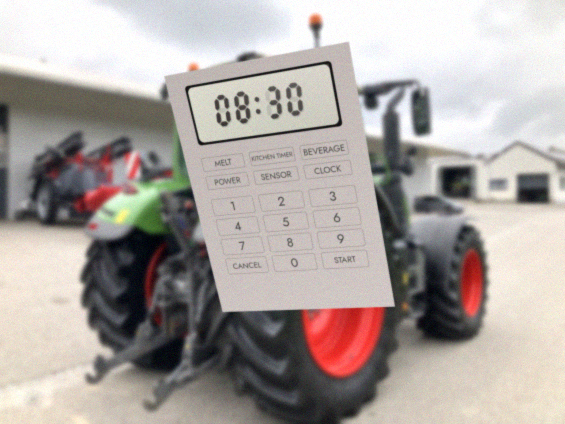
8,30
